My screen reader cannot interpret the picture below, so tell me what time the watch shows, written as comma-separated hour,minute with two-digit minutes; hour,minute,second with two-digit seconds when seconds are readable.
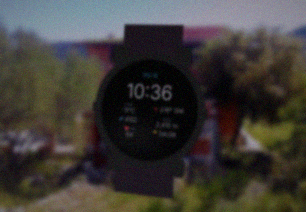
10,36
